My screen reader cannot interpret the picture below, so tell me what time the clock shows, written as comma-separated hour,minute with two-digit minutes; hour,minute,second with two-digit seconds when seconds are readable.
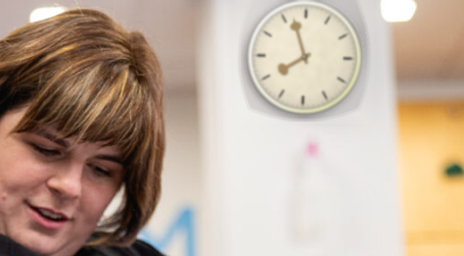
7,57
